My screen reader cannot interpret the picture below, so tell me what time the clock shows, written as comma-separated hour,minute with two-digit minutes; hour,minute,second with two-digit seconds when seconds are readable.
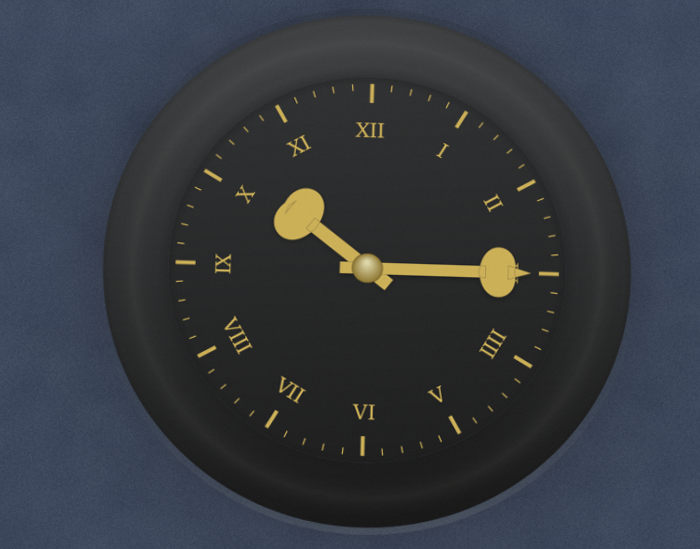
10,15
